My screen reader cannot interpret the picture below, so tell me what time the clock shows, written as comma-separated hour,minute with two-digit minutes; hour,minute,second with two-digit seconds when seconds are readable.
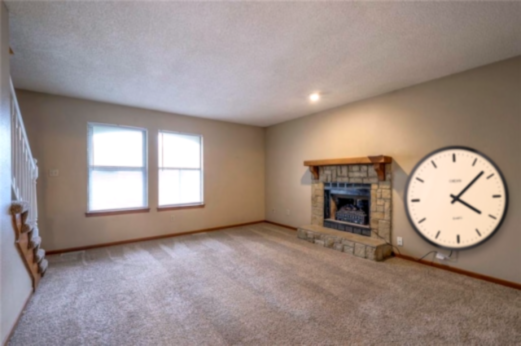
4,08
